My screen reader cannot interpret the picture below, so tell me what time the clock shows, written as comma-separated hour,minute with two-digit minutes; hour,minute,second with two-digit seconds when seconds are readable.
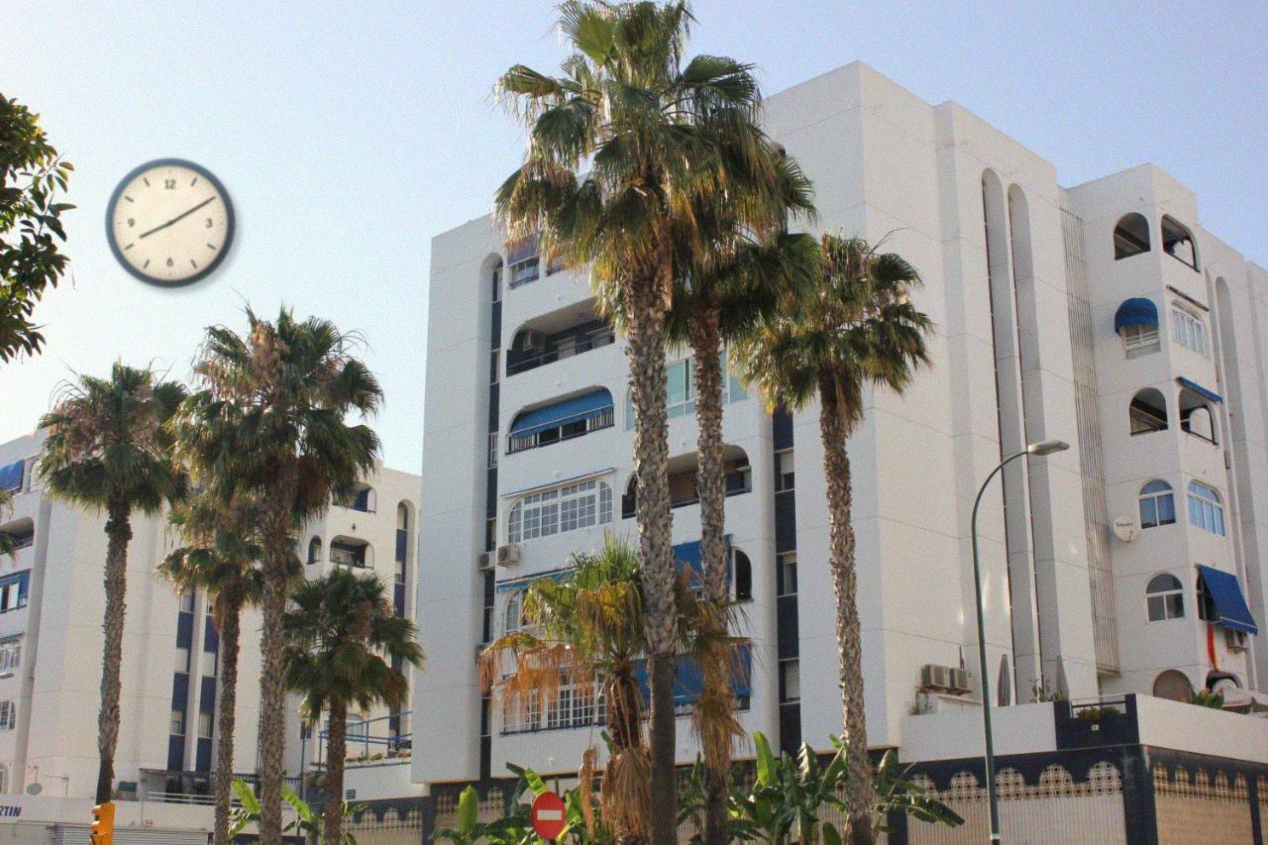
8,10
